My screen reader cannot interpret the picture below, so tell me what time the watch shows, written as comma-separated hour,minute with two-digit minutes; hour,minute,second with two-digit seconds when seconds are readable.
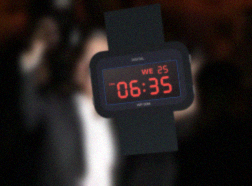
6,35
